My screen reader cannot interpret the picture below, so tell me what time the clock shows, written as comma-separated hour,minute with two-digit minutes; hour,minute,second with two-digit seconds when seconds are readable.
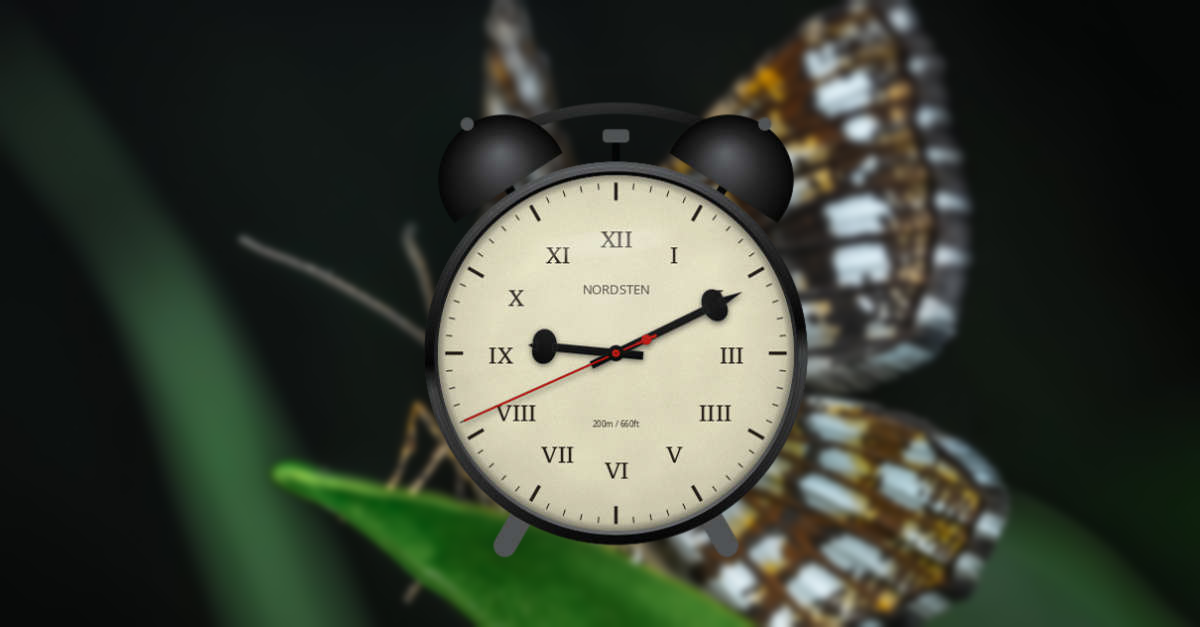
9,10,41
